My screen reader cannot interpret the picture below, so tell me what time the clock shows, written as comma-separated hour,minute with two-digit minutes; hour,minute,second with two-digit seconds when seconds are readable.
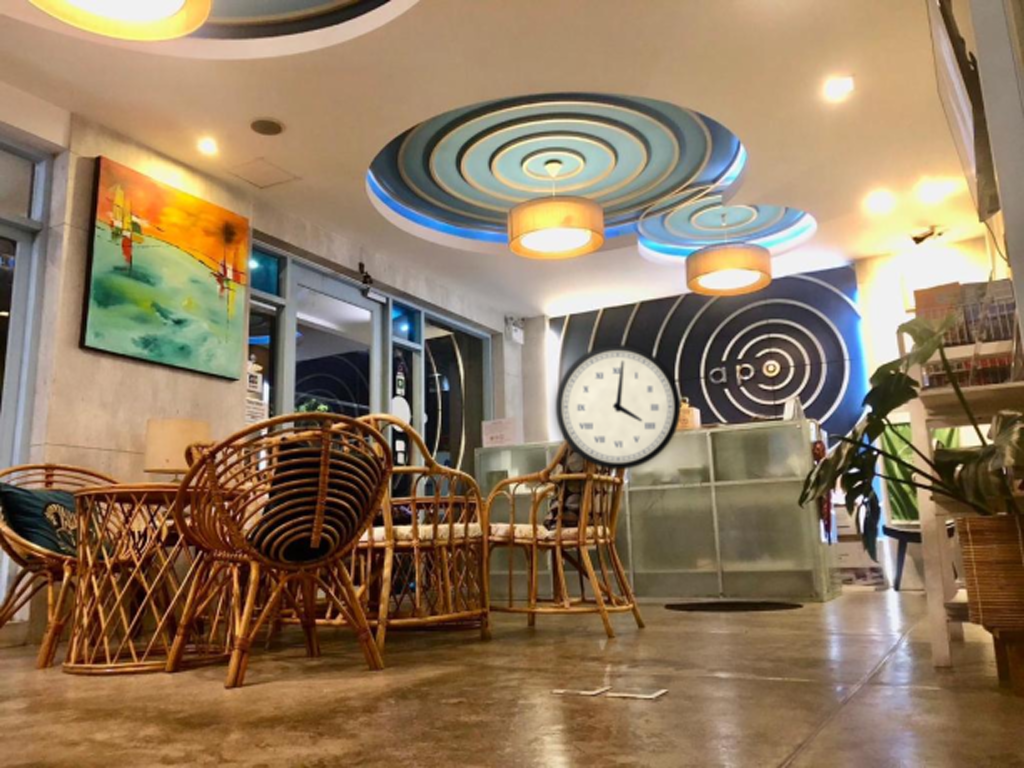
4,01
